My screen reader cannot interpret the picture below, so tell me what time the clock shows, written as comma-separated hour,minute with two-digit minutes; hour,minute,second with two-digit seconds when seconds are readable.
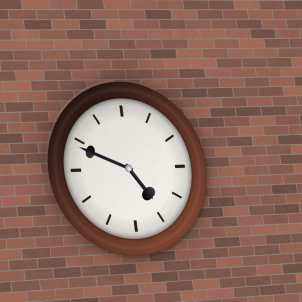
4,49
